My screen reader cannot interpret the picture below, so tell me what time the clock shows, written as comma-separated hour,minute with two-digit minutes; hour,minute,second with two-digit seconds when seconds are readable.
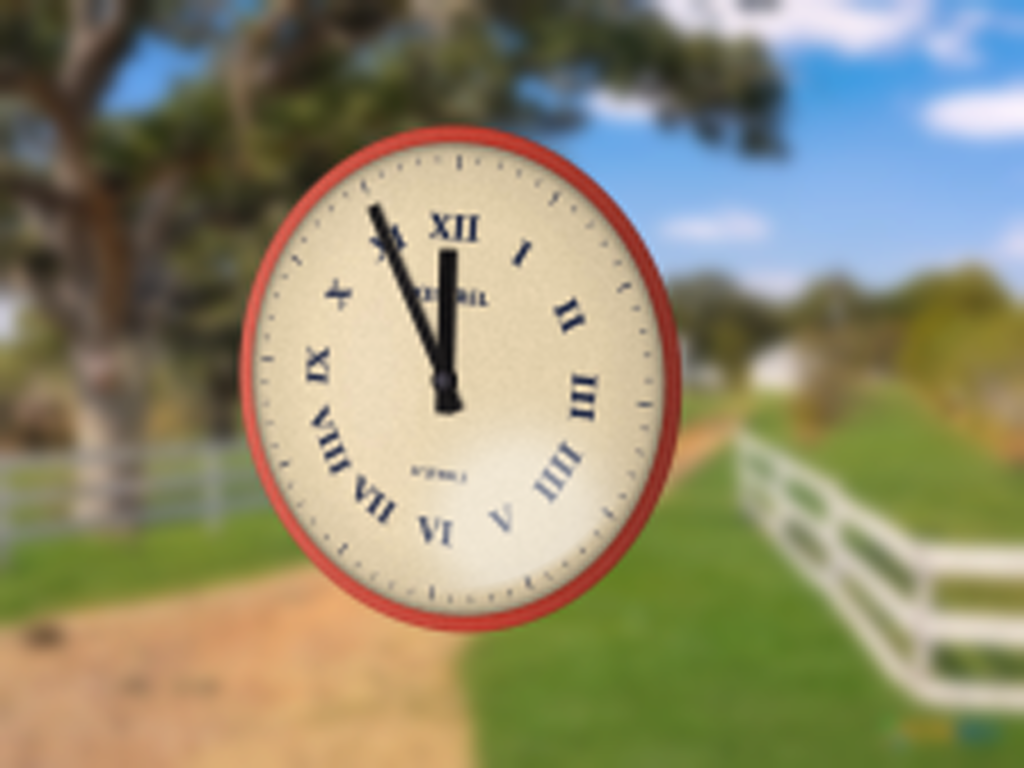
11,55
